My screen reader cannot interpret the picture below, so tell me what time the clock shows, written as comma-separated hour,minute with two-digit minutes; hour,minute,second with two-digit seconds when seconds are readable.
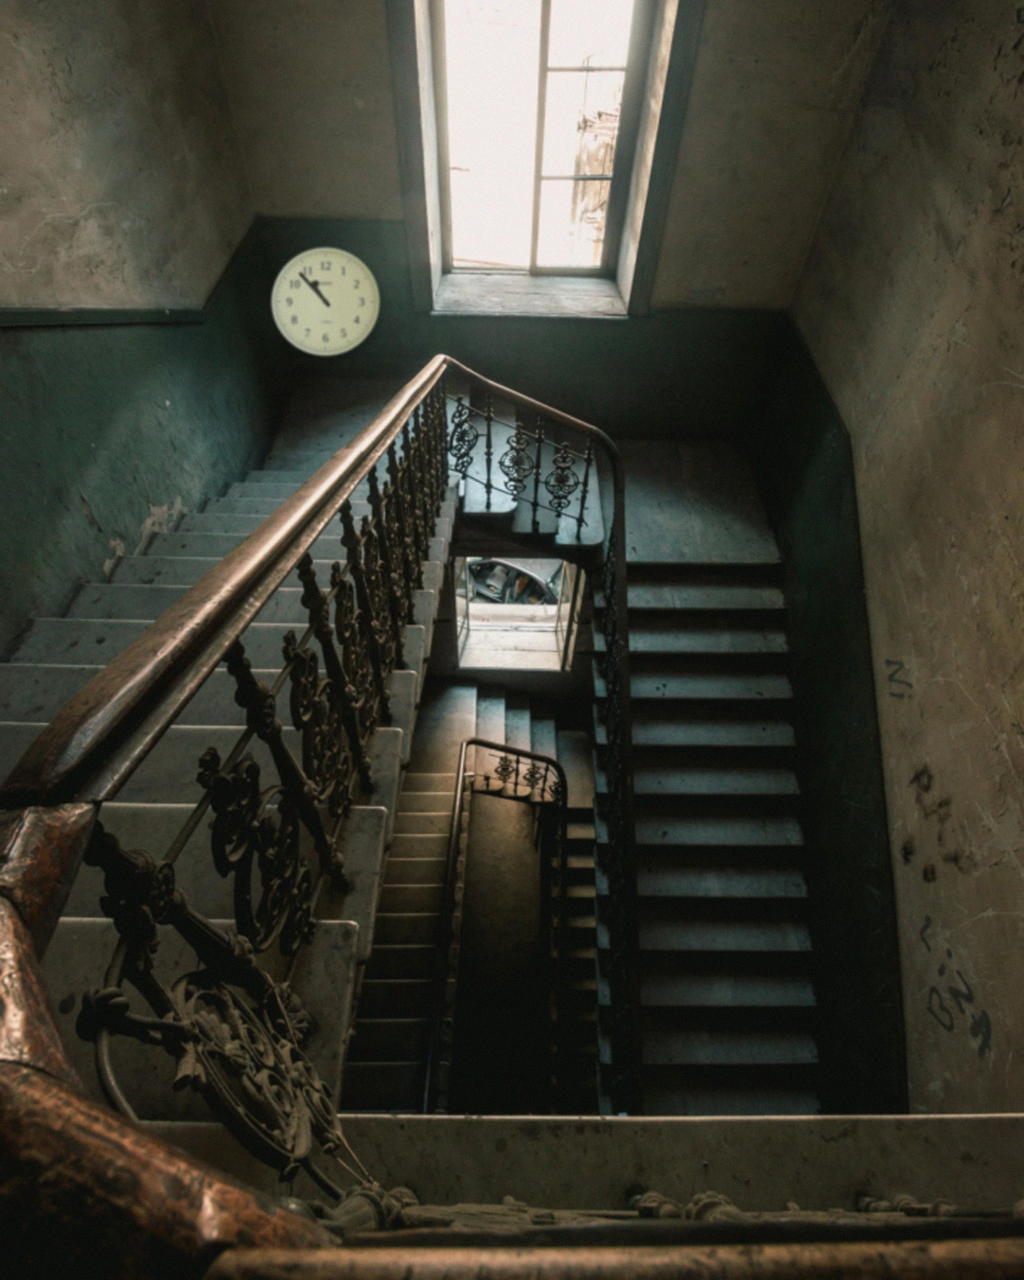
10,53
